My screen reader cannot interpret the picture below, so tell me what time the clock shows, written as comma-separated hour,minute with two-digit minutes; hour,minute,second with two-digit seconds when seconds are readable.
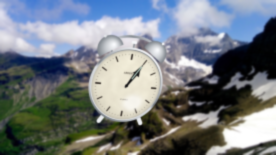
1,05
